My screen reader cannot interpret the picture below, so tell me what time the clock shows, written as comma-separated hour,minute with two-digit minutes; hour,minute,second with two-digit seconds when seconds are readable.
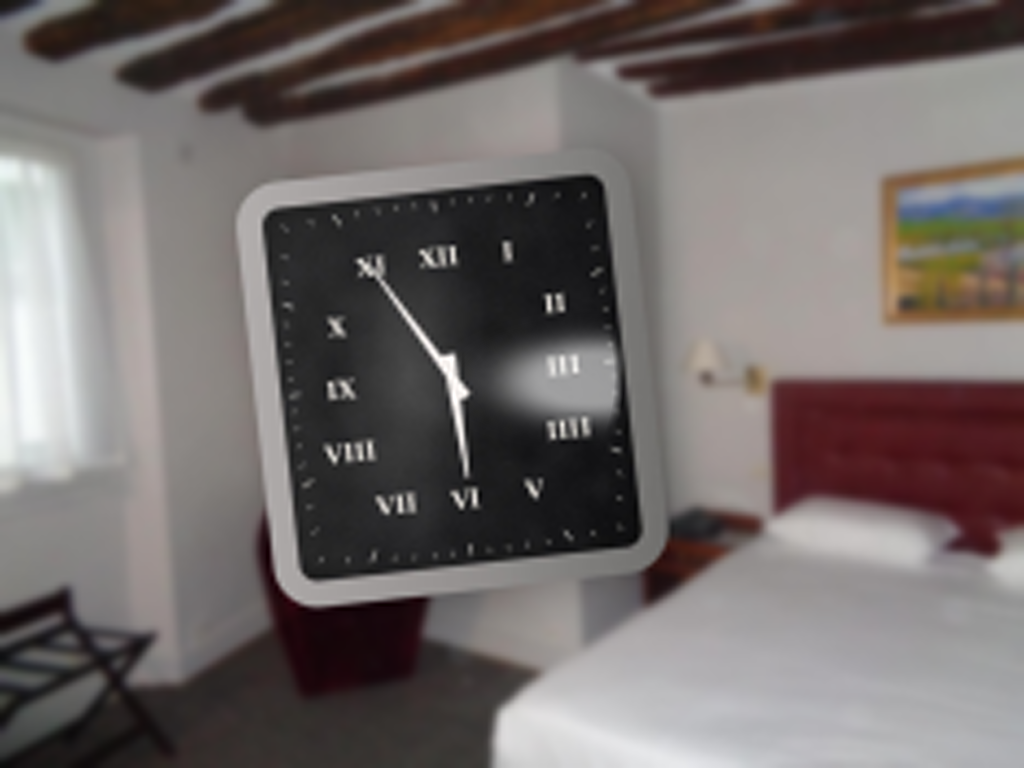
5,55
